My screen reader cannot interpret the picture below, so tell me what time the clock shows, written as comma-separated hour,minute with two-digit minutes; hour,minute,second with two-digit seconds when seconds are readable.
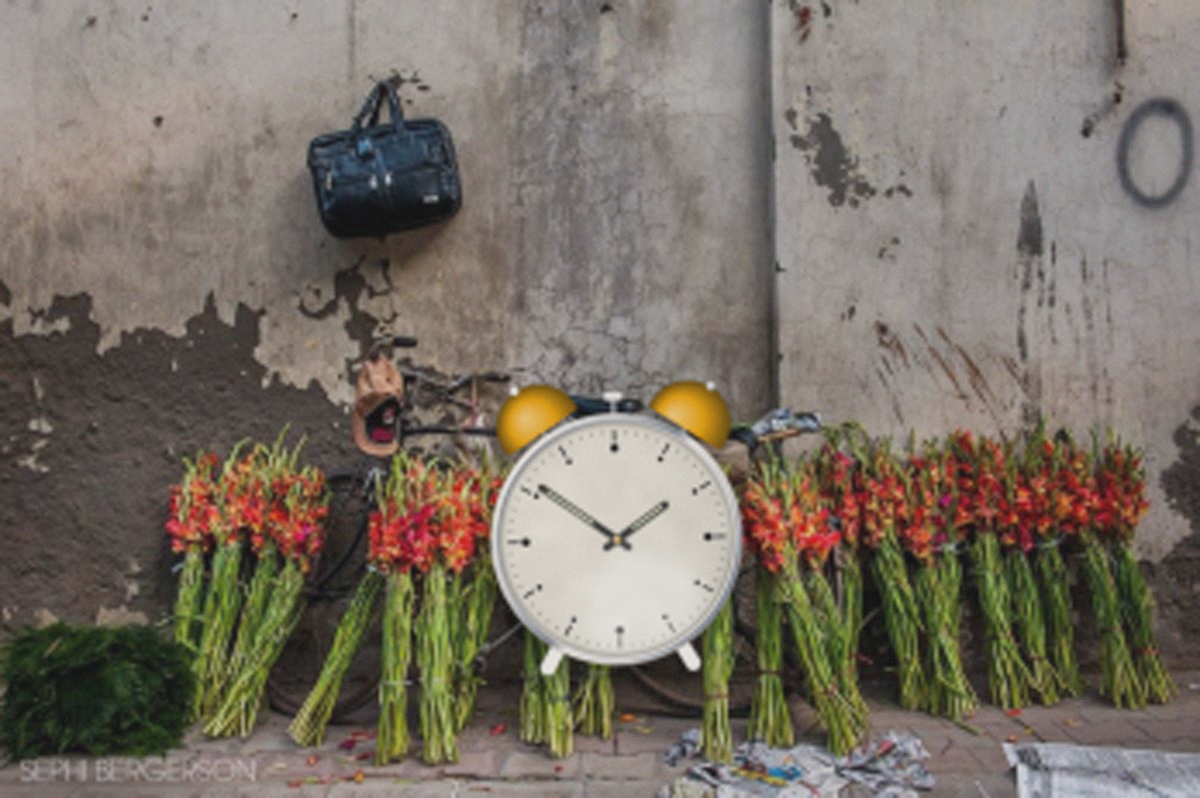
1,51
